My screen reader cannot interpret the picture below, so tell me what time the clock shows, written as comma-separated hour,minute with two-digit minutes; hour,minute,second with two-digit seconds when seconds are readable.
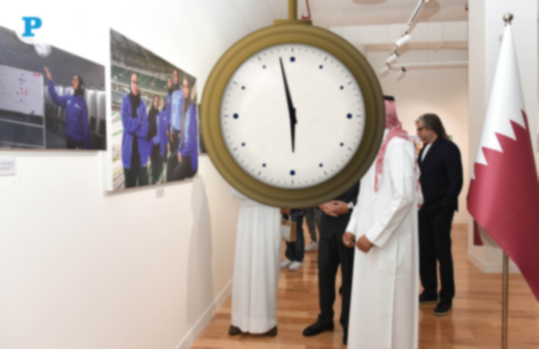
5,58
